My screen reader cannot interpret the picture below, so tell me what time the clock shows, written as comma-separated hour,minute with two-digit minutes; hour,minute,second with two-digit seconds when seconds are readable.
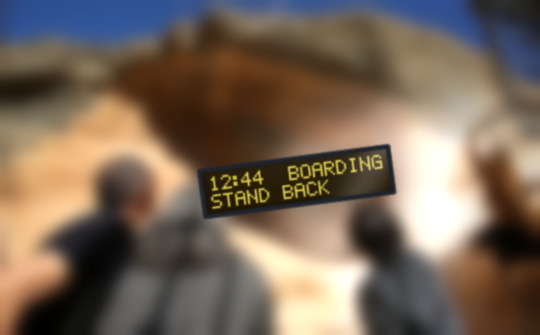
12,44
